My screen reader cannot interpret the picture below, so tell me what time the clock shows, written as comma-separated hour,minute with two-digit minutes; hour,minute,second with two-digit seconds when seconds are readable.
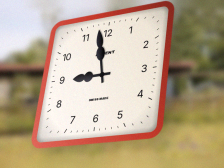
8,58
